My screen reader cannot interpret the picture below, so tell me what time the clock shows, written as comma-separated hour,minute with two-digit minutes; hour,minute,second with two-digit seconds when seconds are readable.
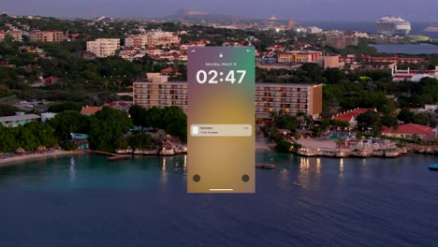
2,47
